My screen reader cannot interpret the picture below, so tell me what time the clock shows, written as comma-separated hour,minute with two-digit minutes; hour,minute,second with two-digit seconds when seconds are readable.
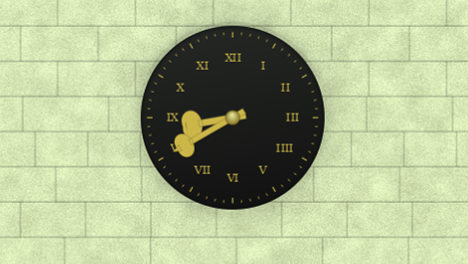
8,40
